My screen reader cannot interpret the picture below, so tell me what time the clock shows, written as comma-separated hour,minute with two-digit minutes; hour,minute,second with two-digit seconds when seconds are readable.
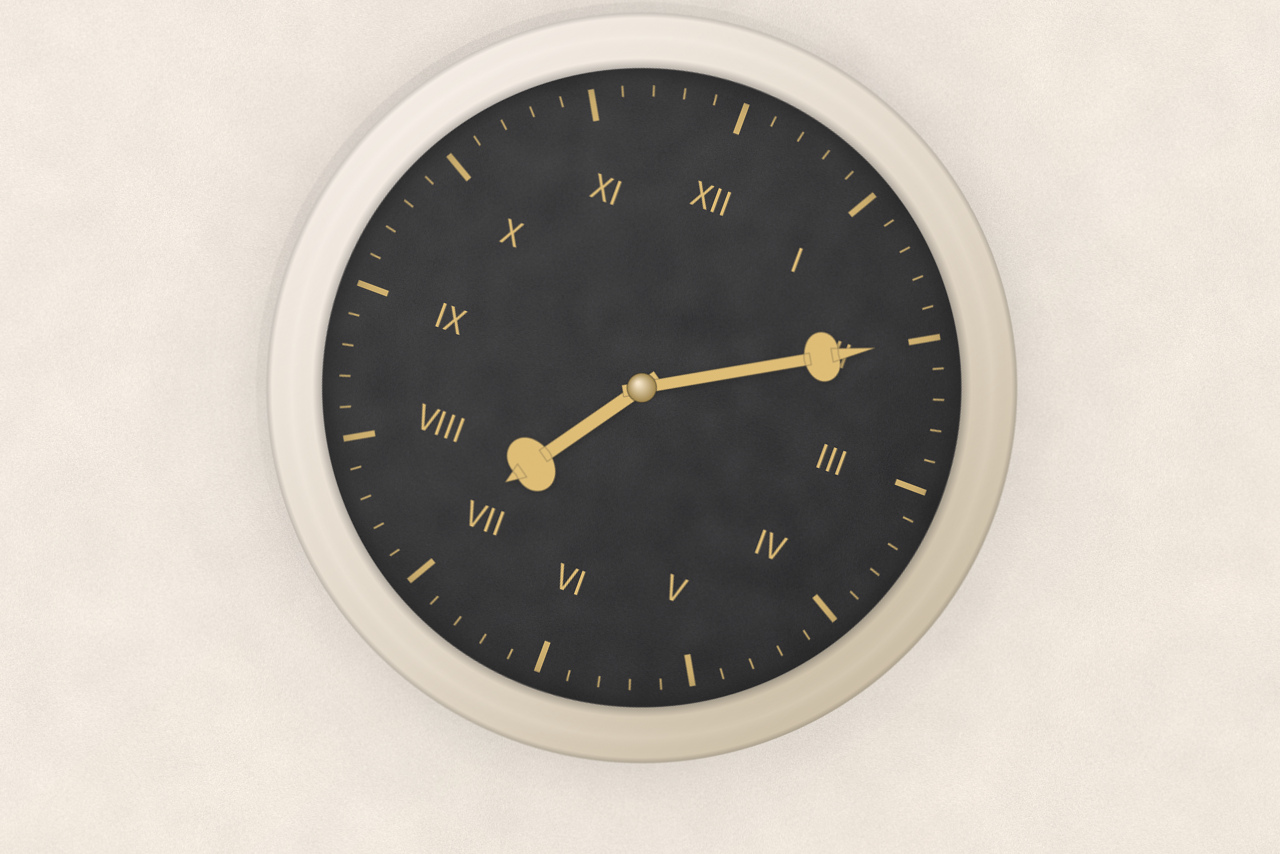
7,10
